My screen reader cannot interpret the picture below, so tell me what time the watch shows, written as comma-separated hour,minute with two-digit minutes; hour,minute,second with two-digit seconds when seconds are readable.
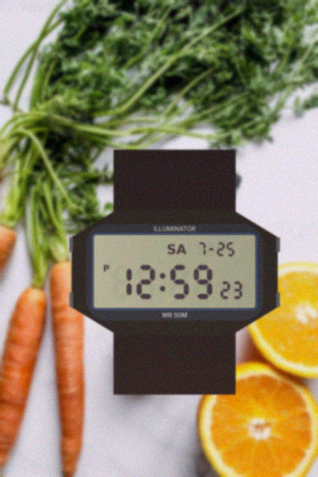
12,59,23
